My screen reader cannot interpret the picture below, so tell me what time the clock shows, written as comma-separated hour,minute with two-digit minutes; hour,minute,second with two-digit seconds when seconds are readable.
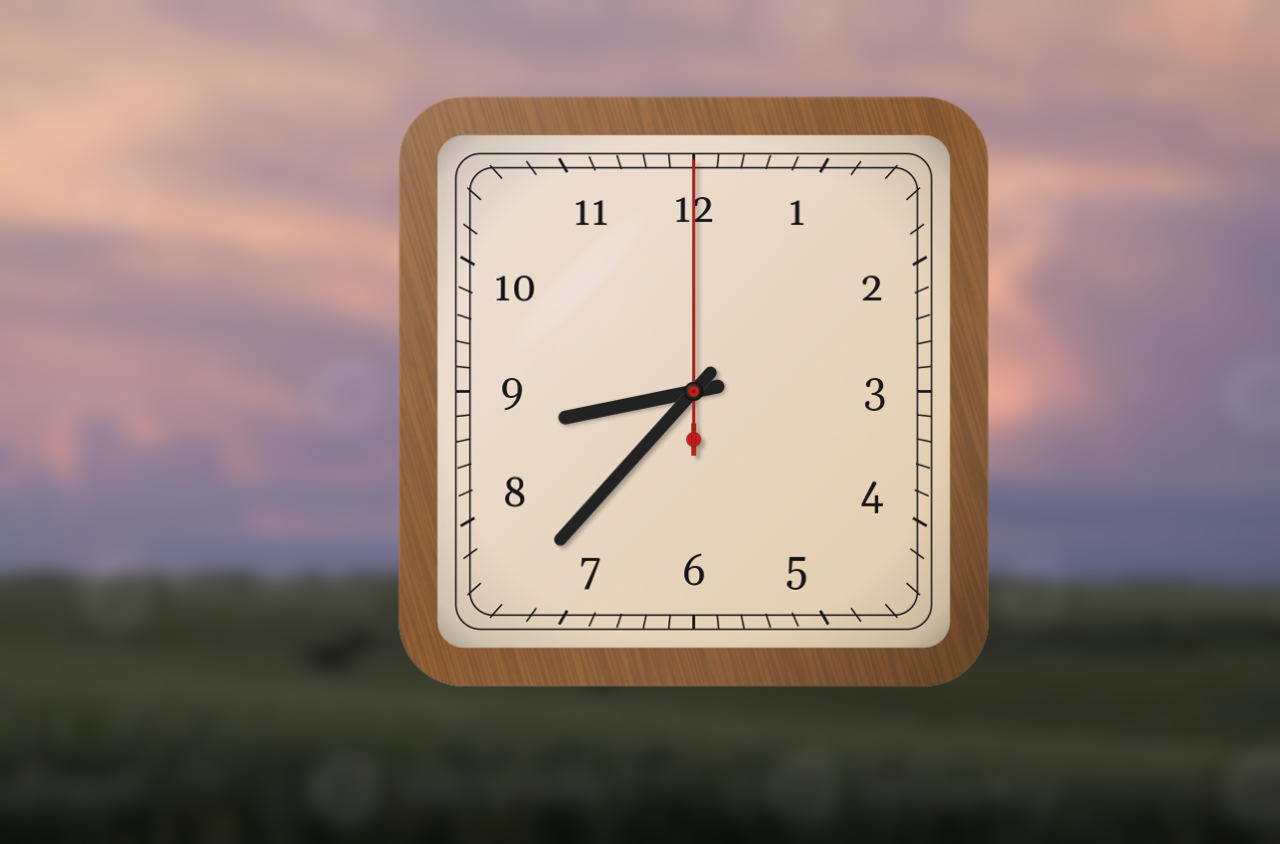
8,37,00
